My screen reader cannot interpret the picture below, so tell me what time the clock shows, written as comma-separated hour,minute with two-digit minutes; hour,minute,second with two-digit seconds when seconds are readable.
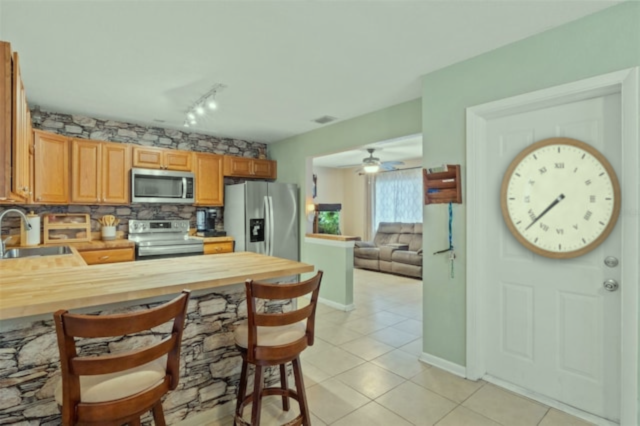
7,38
